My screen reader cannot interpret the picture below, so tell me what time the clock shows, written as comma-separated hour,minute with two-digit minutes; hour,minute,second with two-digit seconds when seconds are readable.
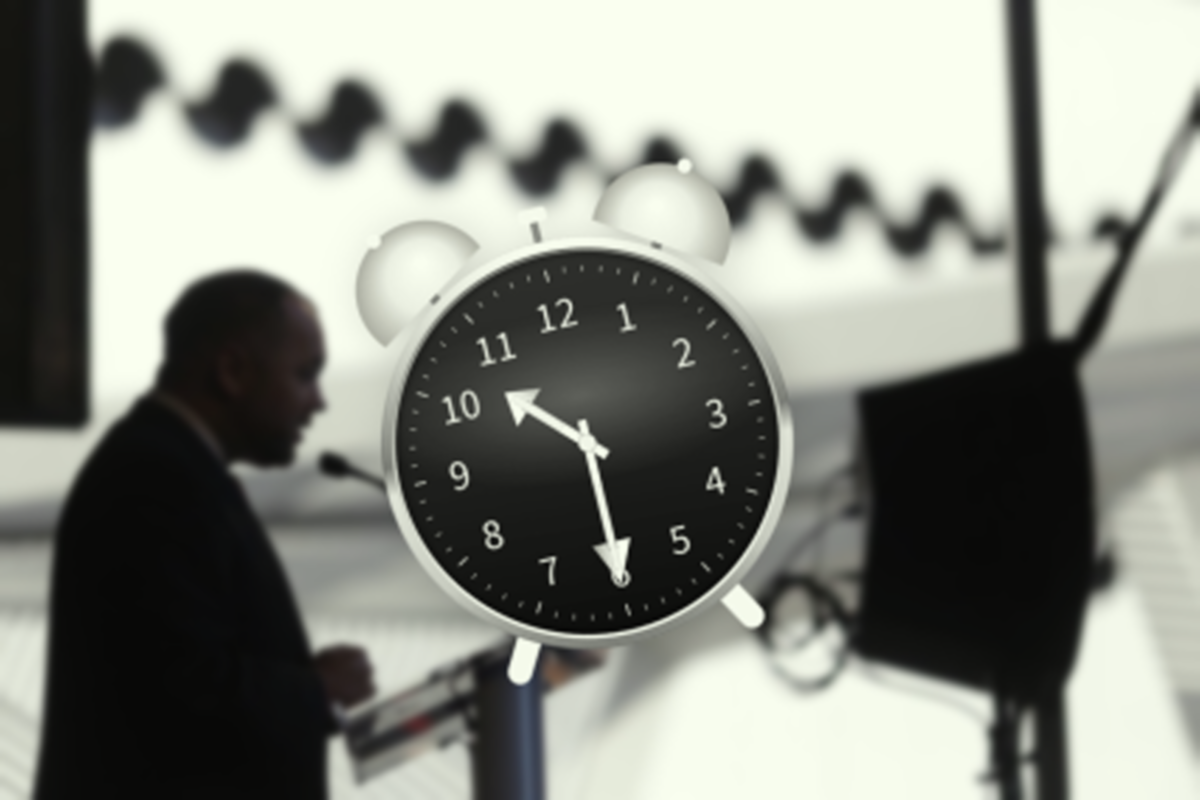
10,30
